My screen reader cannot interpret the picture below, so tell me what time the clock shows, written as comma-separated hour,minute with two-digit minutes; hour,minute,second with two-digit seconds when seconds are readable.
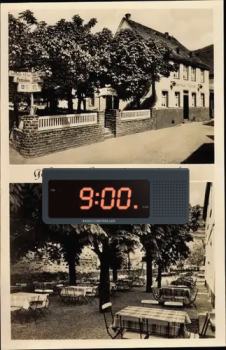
9,00
